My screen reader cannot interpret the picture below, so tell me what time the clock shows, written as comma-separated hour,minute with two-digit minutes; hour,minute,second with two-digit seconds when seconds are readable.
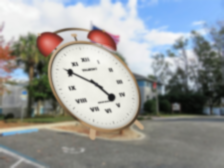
4,51
